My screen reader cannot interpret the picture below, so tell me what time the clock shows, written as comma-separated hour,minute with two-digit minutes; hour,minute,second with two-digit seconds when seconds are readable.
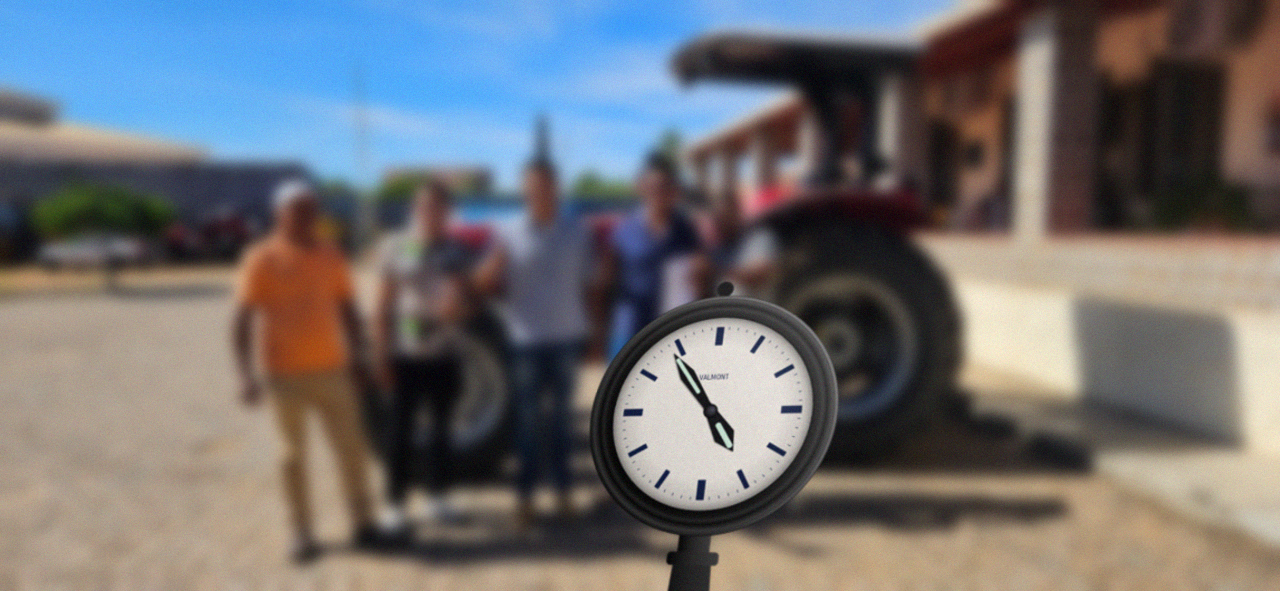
4,54
